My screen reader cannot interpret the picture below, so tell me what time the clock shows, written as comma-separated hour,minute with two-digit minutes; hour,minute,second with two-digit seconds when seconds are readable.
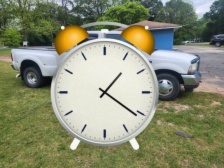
1,21
